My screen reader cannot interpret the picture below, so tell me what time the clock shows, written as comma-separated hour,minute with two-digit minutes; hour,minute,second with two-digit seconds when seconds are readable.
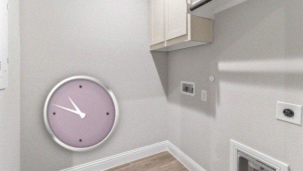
10,48
